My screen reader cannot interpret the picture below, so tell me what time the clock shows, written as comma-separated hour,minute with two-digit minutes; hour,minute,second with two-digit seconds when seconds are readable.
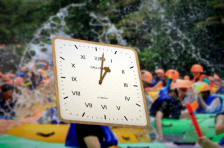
1,02
